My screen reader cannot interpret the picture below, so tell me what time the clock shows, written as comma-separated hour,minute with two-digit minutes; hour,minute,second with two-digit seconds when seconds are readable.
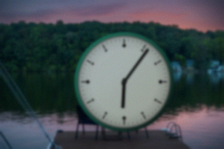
6,06
